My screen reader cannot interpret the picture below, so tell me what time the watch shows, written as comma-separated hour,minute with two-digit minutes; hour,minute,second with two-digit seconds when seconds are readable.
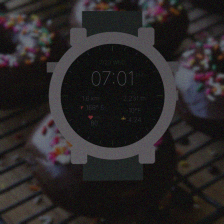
7,01
